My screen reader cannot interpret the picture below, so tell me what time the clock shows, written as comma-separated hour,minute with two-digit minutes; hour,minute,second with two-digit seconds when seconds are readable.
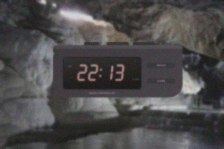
22,13
